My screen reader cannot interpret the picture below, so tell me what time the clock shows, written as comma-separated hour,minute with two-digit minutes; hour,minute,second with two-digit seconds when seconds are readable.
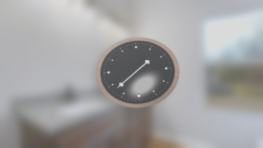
1,38
